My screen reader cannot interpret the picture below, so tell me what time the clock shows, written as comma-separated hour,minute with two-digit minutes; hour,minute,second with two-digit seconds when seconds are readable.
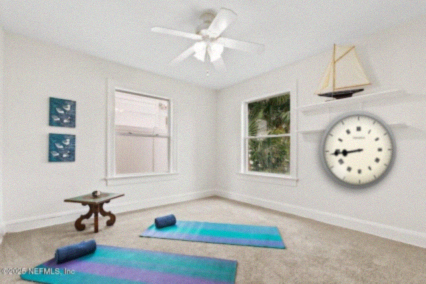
8,44
